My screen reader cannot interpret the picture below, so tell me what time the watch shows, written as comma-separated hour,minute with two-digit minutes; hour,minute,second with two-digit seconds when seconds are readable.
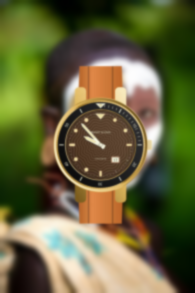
9,53
